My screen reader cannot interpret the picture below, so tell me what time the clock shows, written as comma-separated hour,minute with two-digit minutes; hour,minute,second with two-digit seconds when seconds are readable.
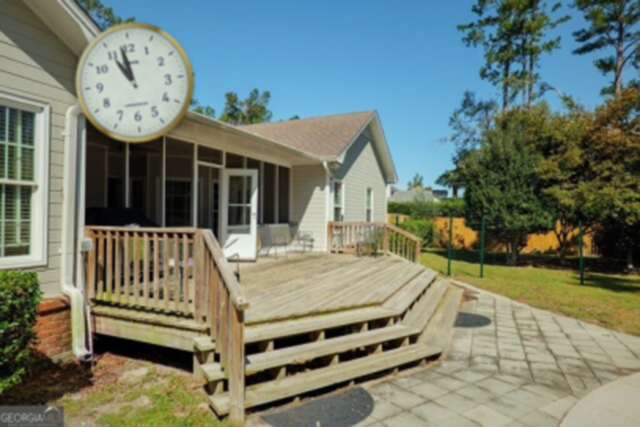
10,58
